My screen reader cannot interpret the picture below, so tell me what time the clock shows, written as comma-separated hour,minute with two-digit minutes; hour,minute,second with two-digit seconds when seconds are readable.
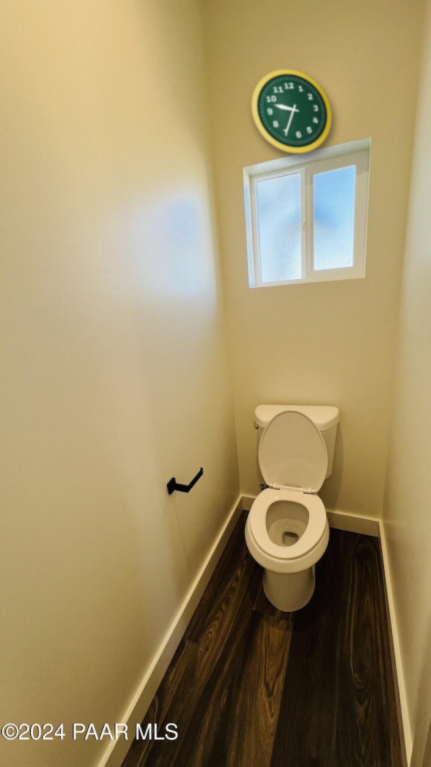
9,35
